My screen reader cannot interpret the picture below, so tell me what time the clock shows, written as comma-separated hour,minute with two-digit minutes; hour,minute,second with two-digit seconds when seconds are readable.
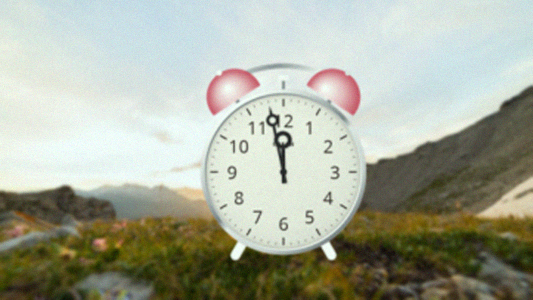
11,58
